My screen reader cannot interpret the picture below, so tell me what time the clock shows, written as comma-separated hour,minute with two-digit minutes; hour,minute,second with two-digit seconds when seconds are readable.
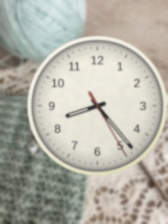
8,23,25
